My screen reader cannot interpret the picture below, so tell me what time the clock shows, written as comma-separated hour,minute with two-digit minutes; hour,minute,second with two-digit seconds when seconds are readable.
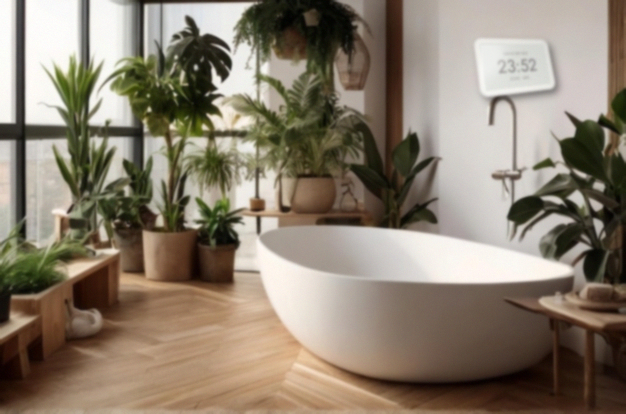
23,52
